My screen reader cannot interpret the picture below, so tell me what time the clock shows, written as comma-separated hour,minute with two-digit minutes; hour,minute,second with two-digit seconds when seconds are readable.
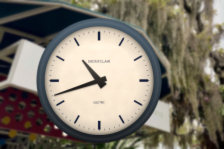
10,42
